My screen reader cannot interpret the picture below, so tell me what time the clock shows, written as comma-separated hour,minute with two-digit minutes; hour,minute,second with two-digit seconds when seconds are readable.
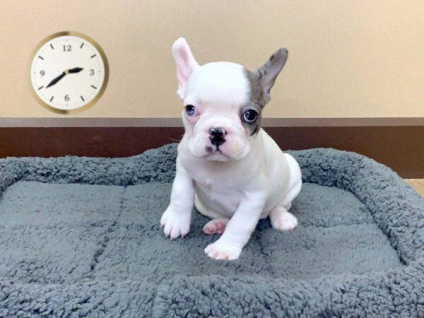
2,39
